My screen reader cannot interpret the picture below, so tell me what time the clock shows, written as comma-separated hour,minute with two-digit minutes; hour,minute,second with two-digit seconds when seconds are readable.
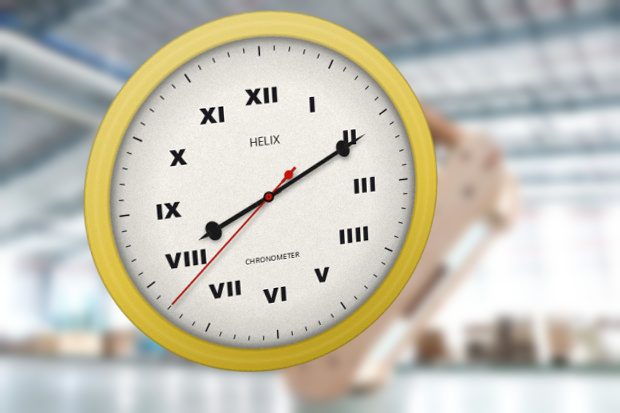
8,10,38
